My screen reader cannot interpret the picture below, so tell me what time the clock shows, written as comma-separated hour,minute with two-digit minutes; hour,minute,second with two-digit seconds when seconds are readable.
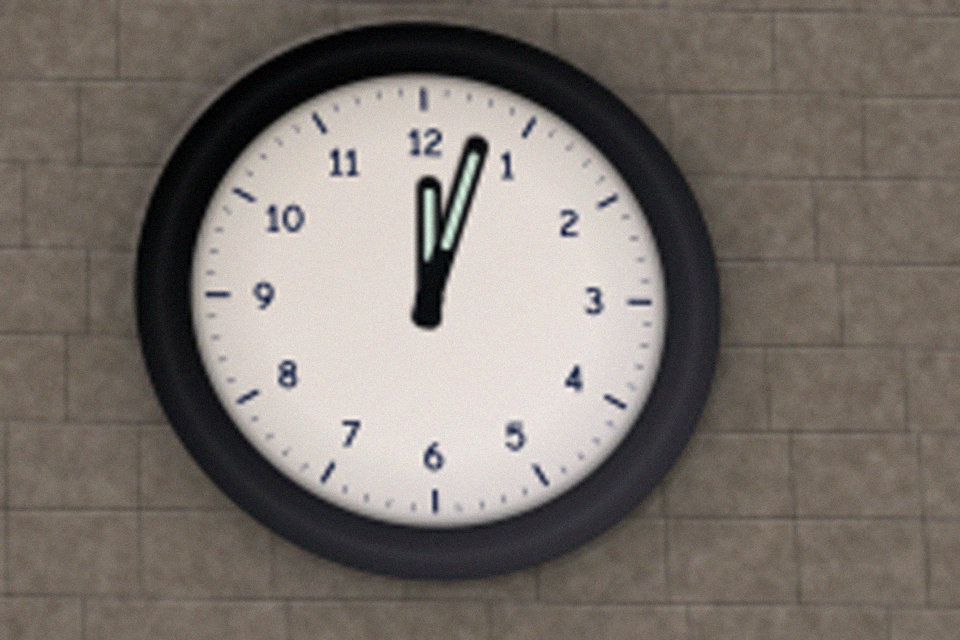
12,03
